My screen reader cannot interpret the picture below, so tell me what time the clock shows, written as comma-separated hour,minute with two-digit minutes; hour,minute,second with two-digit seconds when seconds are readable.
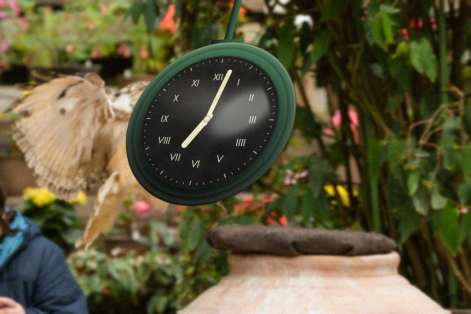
7,02
